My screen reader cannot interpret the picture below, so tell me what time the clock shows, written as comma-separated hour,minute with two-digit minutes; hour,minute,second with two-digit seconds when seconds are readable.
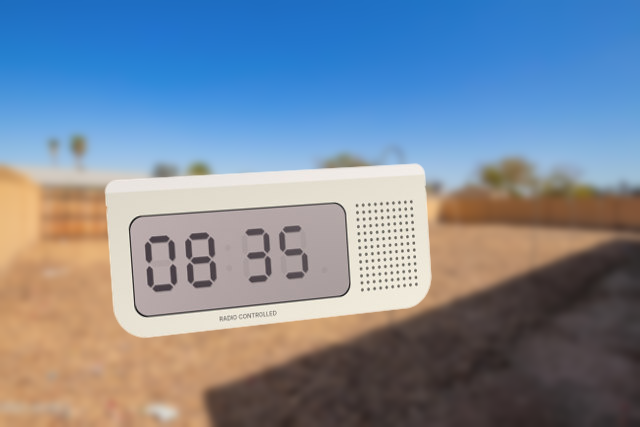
8,35
